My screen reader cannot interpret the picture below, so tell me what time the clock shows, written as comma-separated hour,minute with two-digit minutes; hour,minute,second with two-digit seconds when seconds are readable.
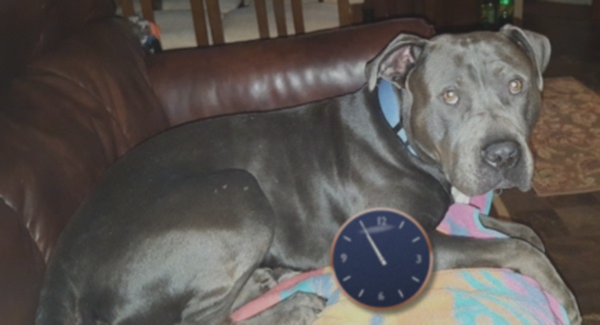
10,55
